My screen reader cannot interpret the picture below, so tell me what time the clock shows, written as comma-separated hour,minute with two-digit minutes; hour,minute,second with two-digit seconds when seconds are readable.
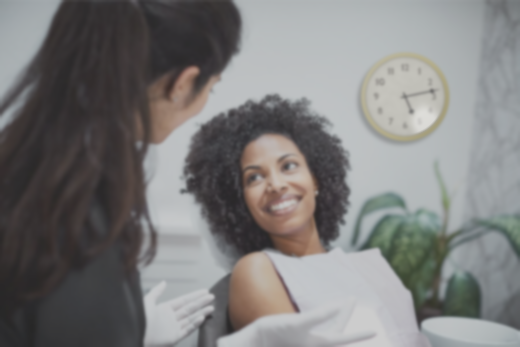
5,13
